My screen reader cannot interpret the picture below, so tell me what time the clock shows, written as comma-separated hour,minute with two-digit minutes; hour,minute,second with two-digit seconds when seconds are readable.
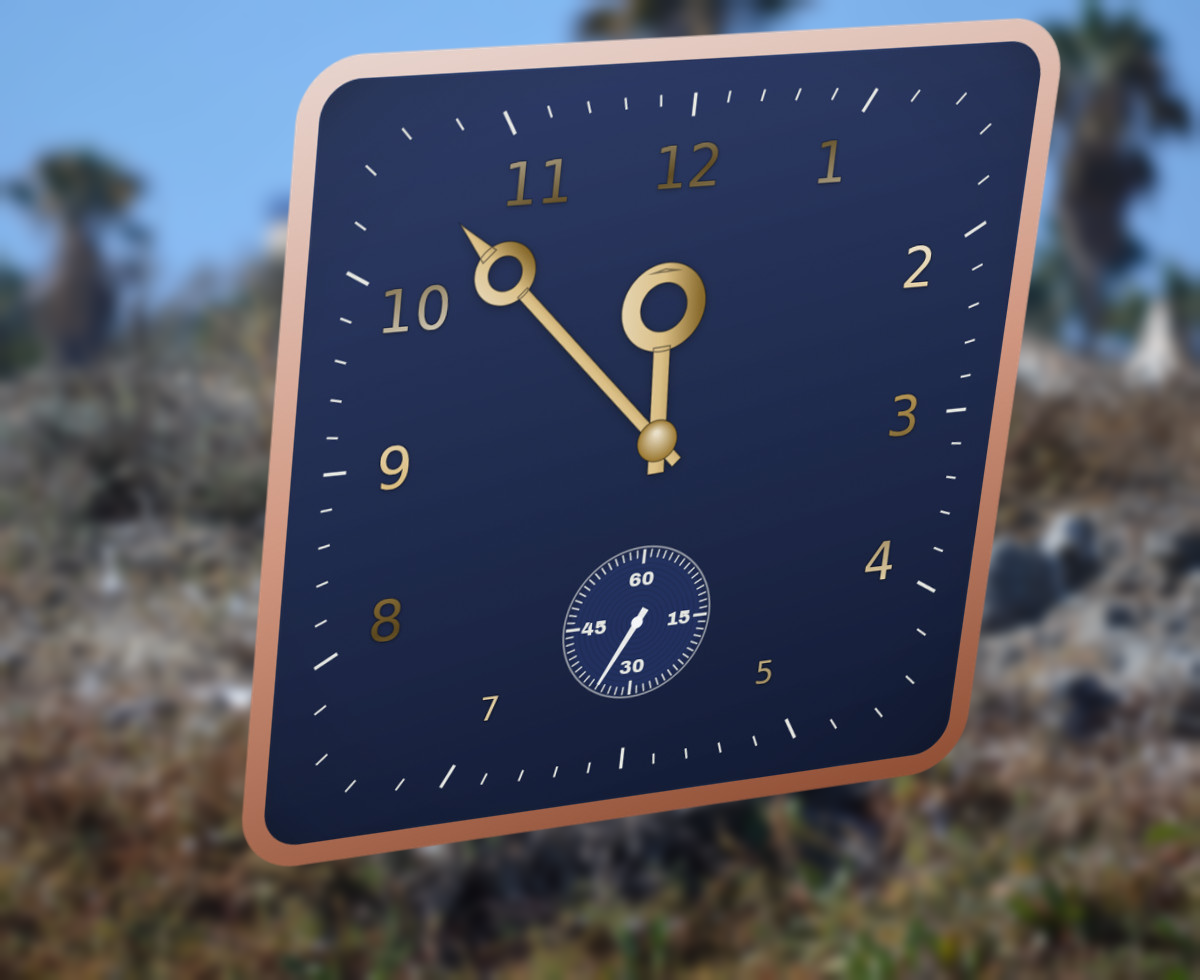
11,52,35
